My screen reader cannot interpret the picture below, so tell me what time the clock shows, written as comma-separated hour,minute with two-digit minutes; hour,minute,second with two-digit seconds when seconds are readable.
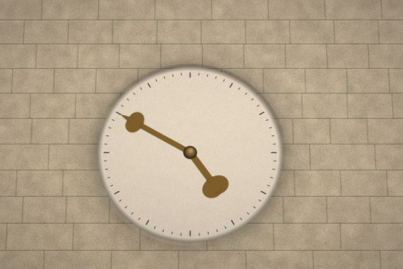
4,50
